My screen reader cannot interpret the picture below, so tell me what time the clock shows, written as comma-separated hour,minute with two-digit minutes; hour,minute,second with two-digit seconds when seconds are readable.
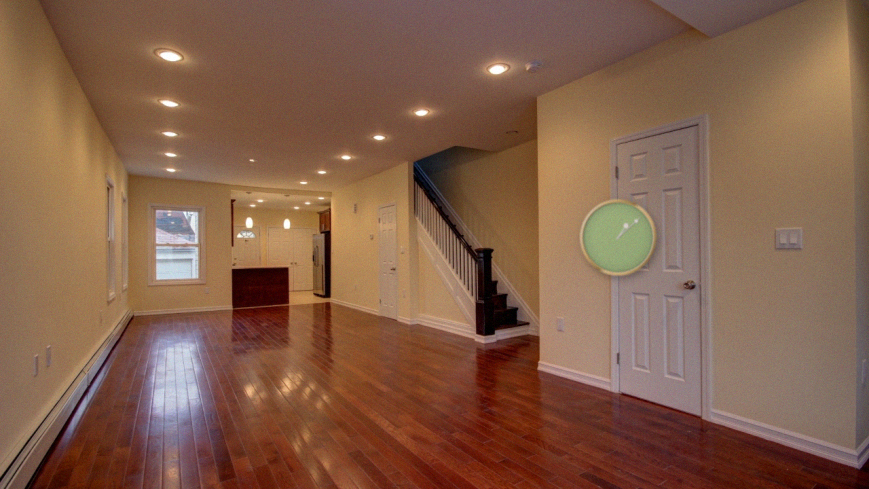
1,08
